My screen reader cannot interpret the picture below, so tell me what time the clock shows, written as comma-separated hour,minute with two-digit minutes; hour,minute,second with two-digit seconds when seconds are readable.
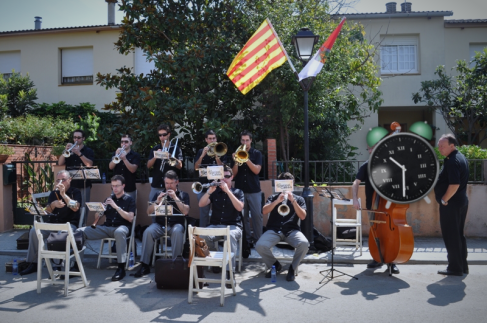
10,31
